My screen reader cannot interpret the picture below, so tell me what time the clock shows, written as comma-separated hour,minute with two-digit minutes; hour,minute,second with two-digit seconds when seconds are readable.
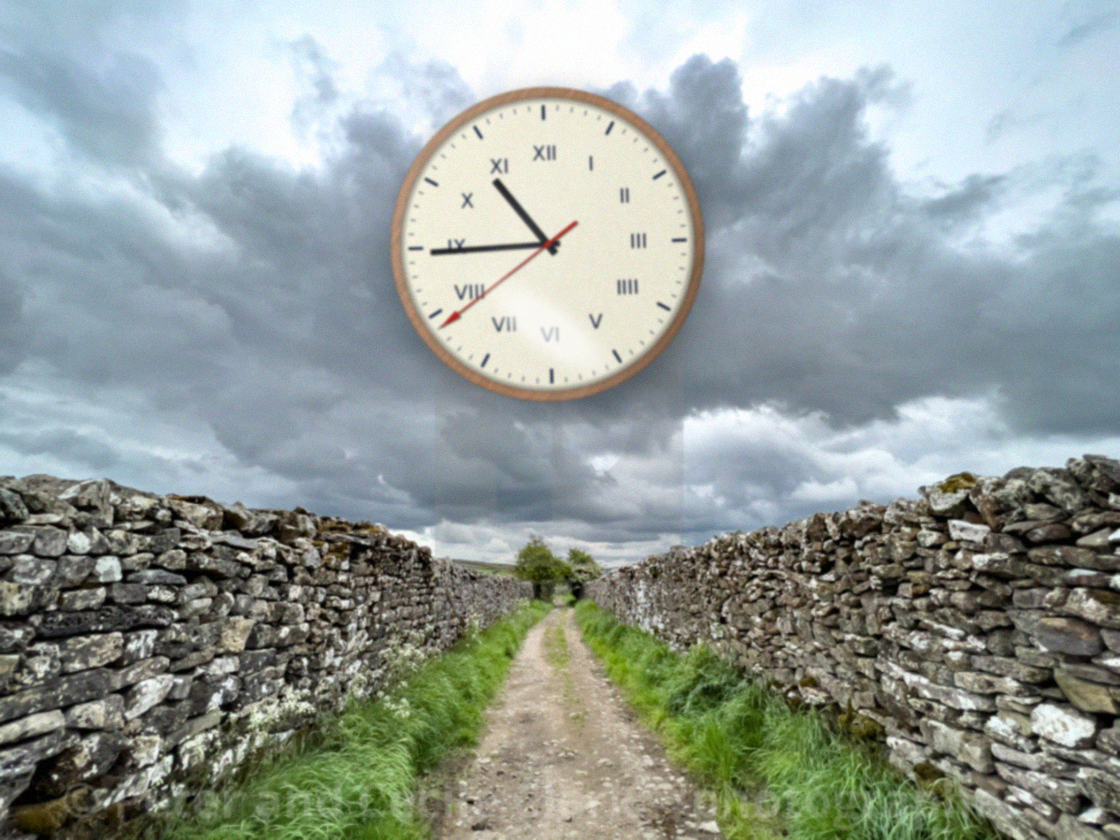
10,44,39
